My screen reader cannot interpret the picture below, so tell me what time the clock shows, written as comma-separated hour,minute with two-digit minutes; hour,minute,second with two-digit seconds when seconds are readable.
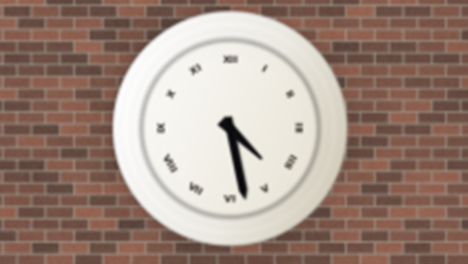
4,28
